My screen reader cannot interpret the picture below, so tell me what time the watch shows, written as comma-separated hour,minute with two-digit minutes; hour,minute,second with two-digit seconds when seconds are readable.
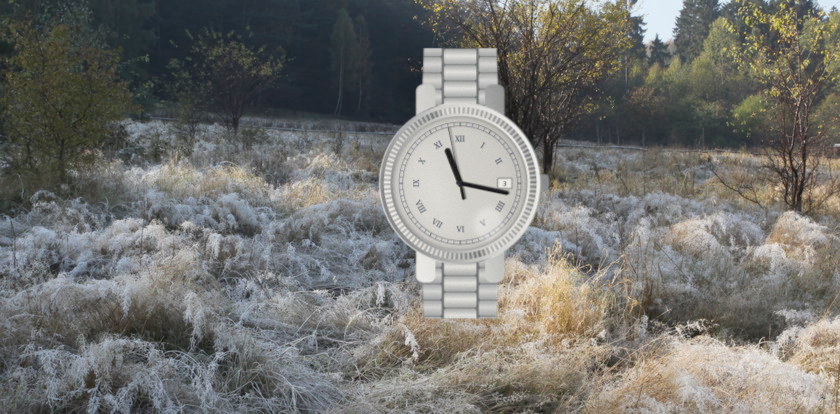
11,16,58
